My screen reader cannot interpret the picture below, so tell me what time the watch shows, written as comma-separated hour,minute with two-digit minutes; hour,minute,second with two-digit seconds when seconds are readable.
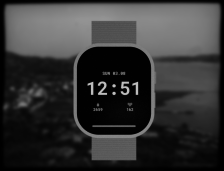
12,51
